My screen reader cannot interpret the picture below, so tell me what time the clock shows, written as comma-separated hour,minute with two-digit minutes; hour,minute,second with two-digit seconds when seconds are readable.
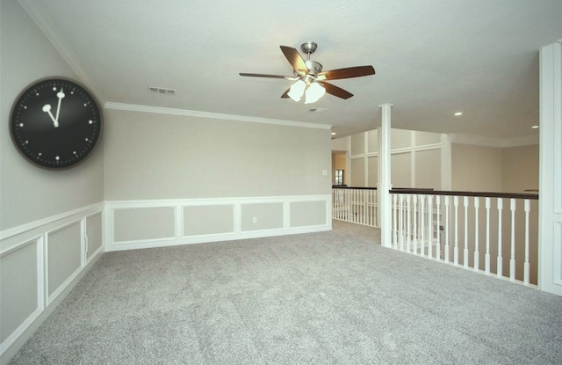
11,02
